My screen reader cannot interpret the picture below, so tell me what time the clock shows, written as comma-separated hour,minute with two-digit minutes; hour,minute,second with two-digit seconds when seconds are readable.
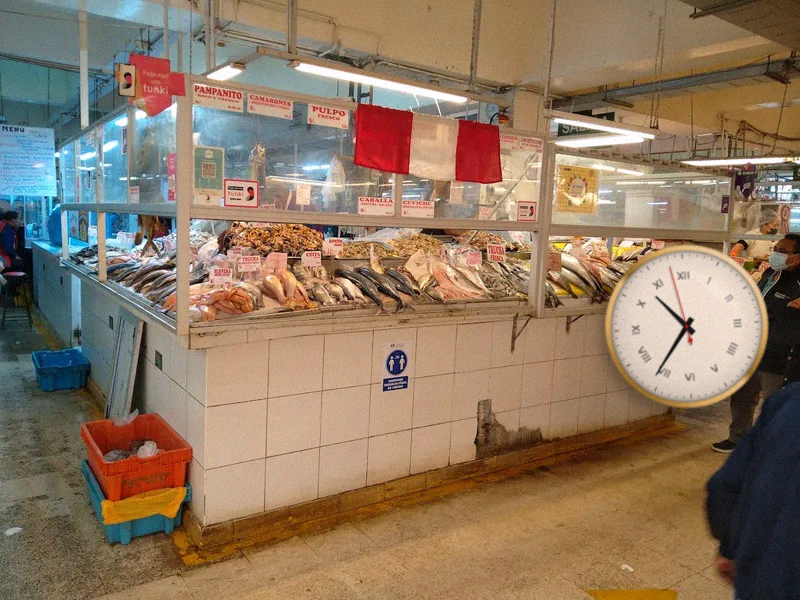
10,35,58
